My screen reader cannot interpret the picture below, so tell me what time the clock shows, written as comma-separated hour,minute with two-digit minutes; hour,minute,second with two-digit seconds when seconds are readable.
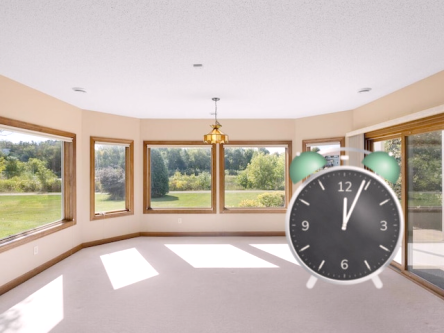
12,04
